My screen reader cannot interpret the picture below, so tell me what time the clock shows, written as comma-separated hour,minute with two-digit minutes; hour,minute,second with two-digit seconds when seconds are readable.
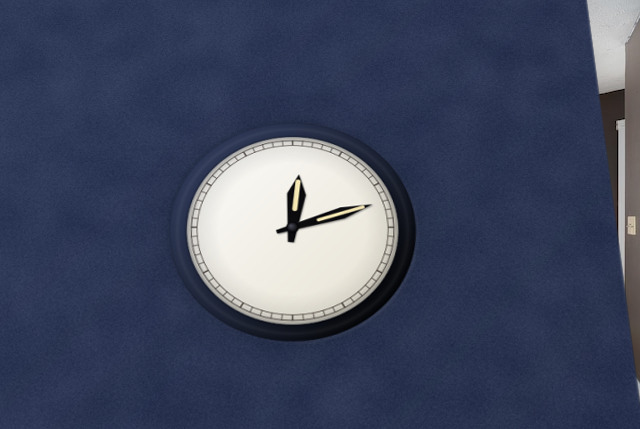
12,12
